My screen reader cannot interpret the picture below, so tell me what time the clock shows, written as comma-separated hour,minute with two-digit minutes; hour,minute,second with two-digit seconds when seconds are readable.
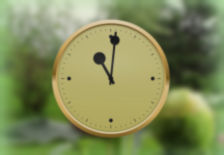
11,01
